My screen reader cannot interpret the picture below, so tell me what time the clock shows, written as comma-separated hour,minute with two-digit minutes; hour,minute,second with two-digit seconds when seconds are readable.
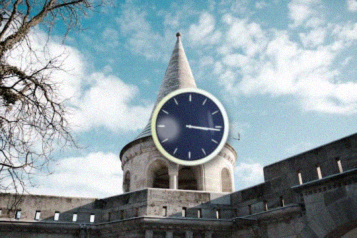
3,16
